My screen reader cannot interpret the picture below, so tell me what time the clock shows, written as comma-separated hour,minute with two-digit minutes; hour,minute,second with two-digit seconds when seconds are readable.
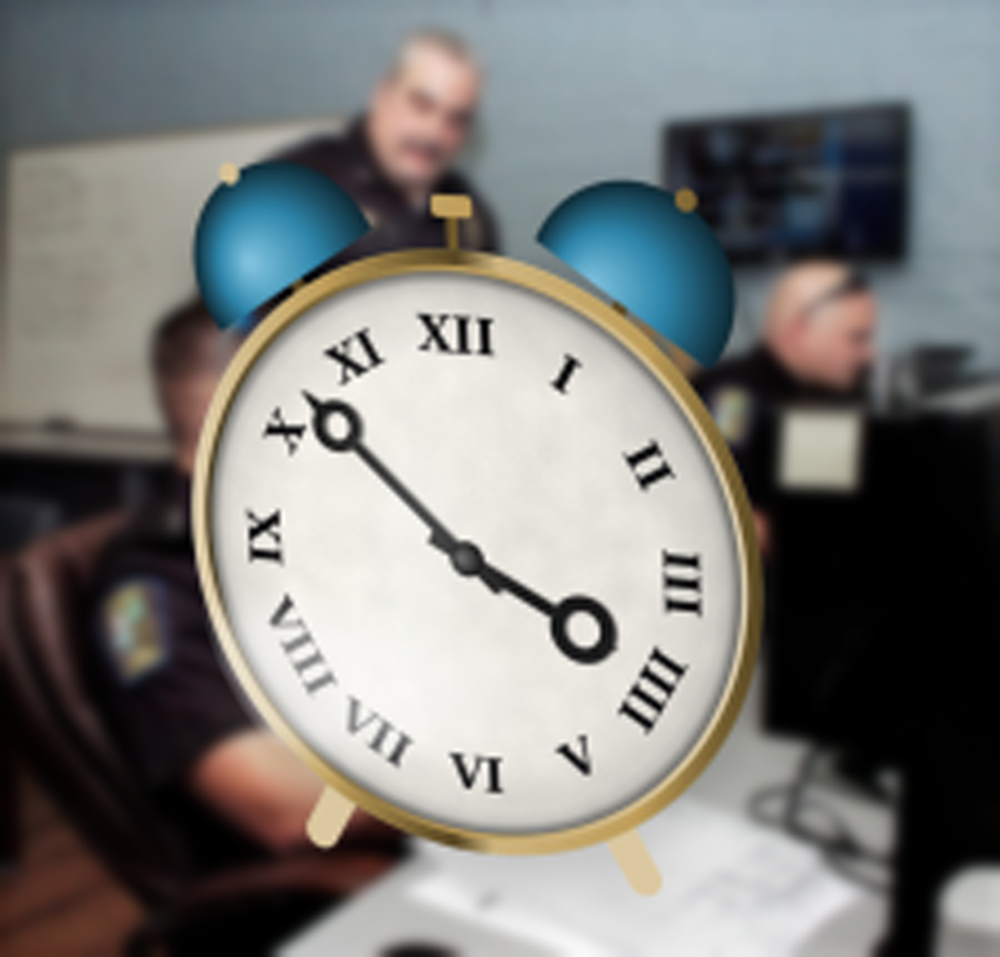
3,52
